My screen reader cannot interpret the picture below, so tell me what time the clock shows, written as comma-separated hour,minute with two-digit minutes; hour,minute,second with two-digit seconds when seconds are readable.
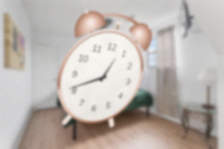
12,41
